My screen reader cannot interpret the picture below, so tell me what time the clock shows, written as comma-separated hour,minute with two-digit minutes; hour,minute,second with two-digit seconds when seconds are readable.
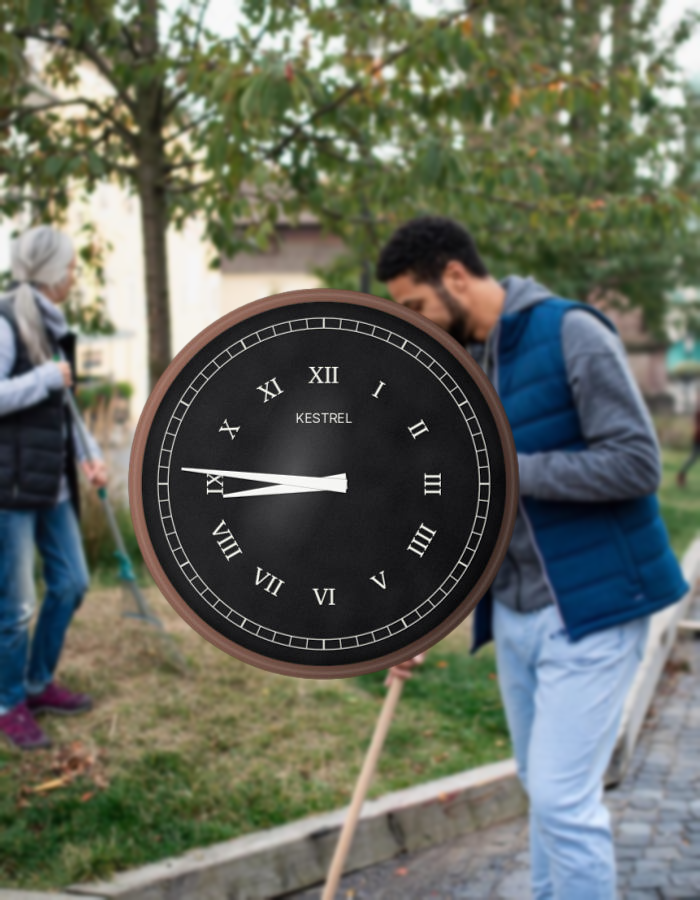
8,46
